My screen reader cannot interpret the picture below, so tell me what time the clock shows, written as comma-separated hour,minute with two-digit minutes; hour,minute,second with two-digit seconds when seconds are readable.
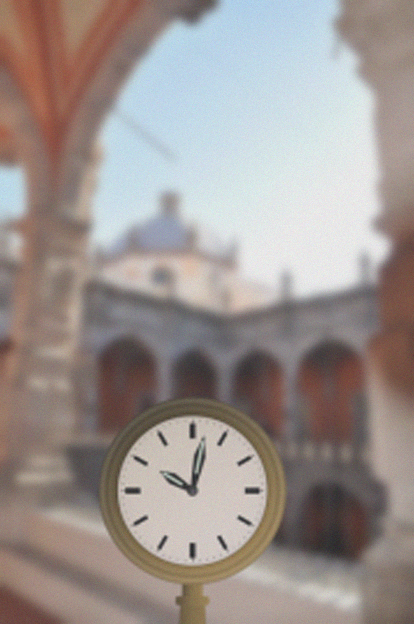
10,02
